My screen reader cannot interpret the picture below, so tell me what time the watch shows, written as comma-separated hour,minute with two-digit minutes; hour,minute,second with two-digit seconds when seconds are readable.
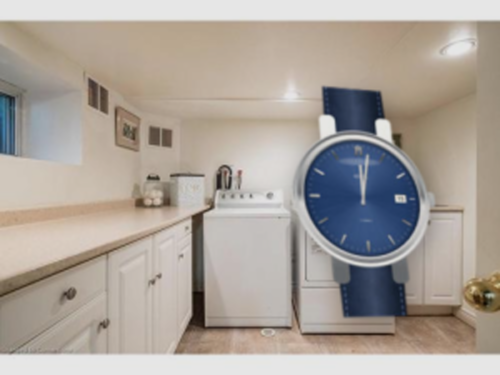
12,02
